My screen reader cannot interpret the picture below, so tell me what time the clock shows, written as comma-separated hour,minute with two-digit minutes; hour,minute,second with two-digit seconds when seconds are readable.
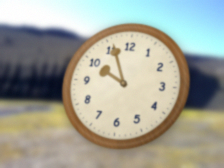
9,56
